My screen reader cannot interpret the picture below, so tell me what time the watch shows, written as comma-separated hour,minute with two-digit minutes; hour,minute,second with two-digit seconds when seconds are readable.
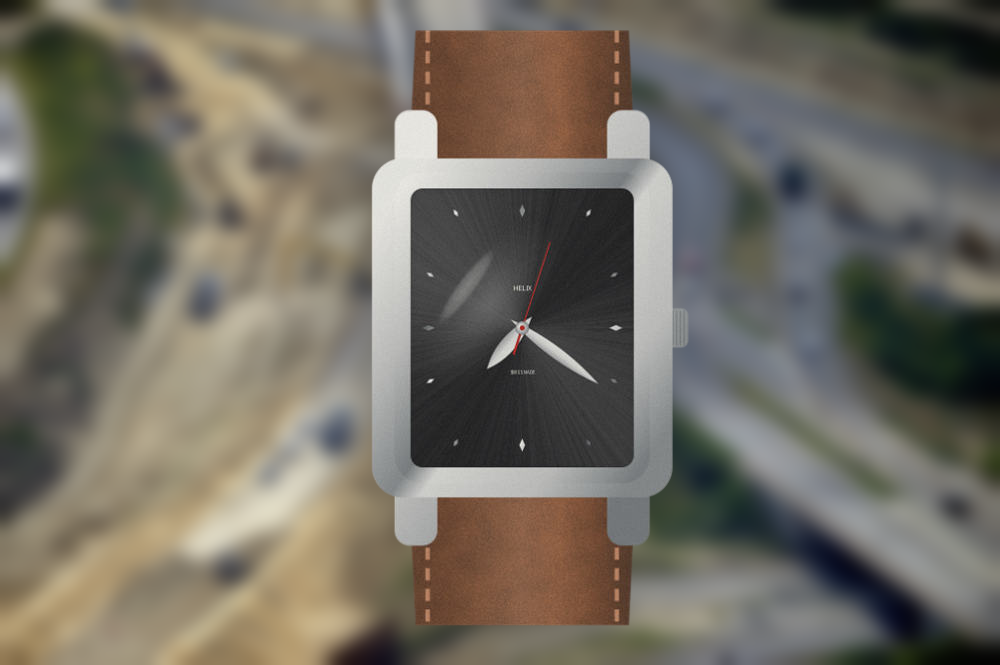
7,21,03
